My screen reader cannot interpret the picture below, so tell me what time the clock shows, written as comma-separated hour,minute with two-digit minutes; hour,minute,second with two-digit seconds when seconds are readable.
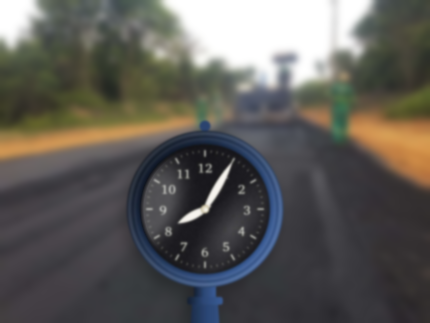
8,05
